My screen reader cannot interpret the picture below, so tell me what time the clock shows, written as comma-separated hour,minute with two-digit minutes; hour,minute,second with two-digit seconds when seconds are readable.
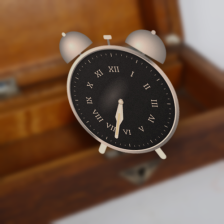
6,33
